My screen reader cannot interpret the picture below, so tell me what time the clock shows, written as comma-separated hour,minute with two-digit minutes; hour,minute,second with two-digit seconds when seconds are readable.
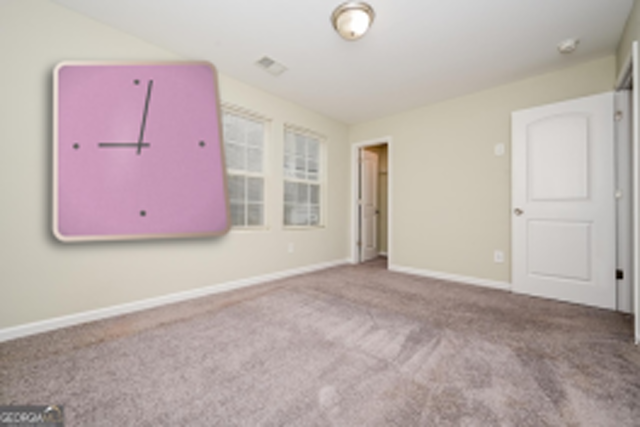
9,02
